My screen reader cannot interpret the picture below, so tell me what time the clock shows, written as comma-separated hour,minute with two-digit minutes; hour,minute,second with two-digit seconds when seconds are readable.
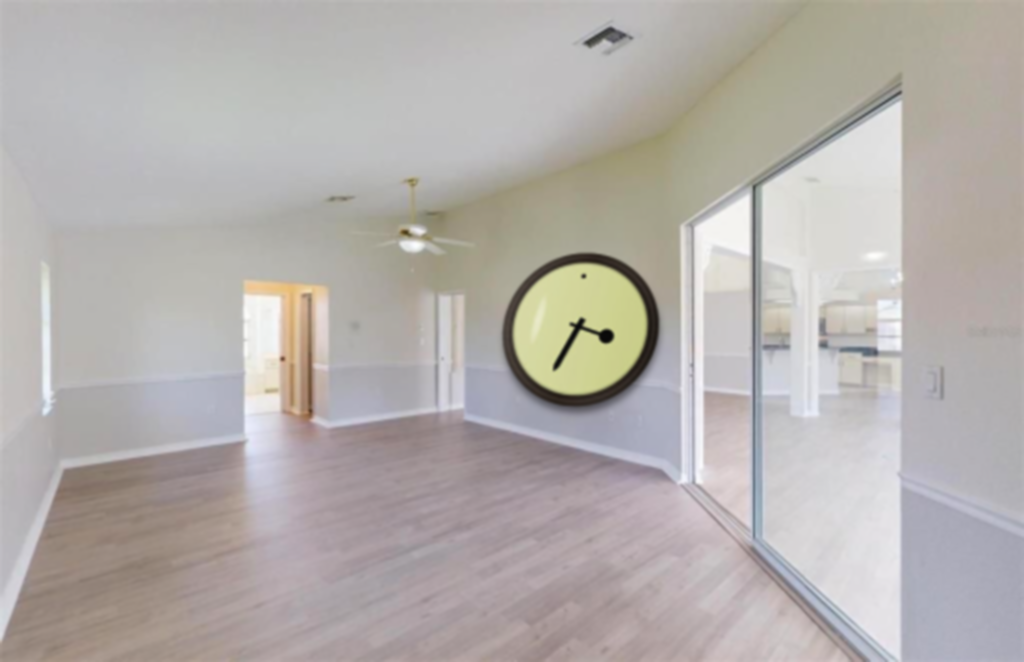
3,34
